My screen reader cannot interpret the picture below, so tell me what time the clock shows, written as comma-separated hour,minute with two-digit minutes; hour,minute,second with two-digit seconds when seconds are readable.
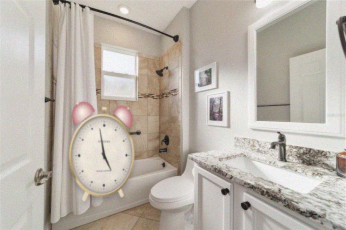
4,58
